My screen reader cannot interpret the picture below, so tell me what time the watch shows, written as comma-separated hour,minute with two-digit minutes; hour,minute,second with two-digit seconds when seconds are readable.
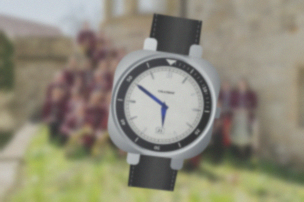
5,50
